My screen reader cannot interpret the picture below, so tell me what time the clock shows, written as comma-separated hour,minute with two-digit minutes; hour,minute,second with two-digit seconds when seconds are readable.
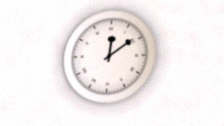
12,09
